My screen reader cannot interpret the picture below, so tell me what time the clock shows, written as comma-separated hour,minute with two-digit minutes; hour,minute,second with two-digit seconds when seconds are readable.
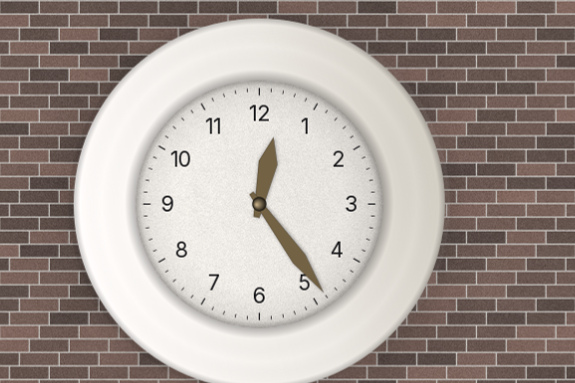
12,24
